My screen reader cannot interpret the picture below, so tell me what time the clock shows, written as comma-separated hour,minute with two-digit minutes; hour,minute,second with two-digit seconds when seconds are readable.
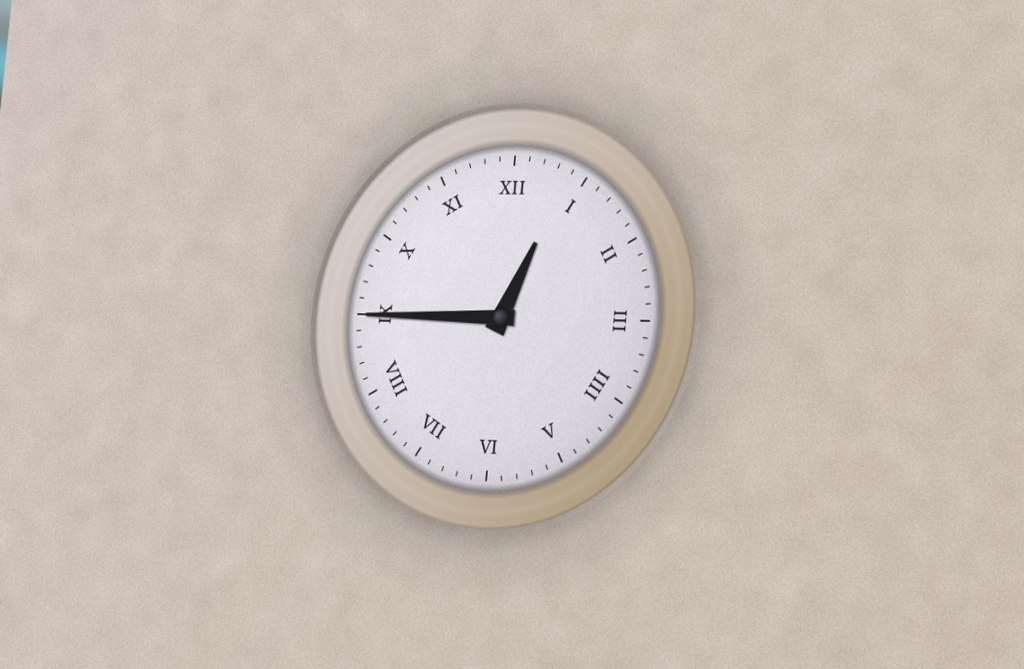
12,45
